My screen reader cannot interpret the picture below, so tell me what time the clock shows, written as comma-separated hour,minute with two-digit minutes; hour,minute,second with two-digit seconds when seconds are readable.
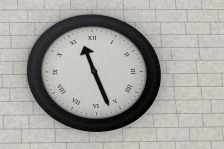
11,27
